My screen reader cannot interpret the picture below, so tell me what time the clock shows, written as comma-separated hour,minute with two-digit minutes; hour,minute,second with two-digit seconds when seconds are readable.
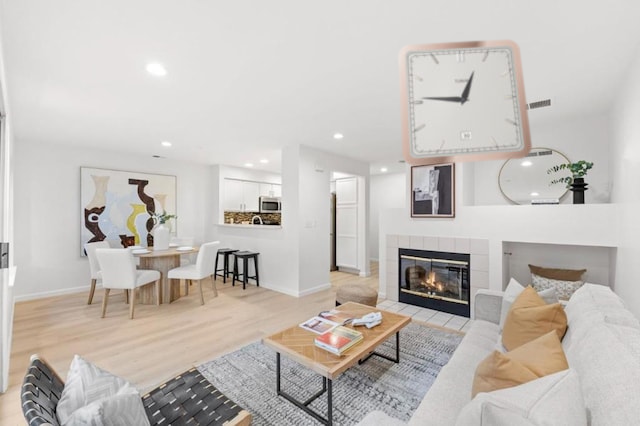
12,46
